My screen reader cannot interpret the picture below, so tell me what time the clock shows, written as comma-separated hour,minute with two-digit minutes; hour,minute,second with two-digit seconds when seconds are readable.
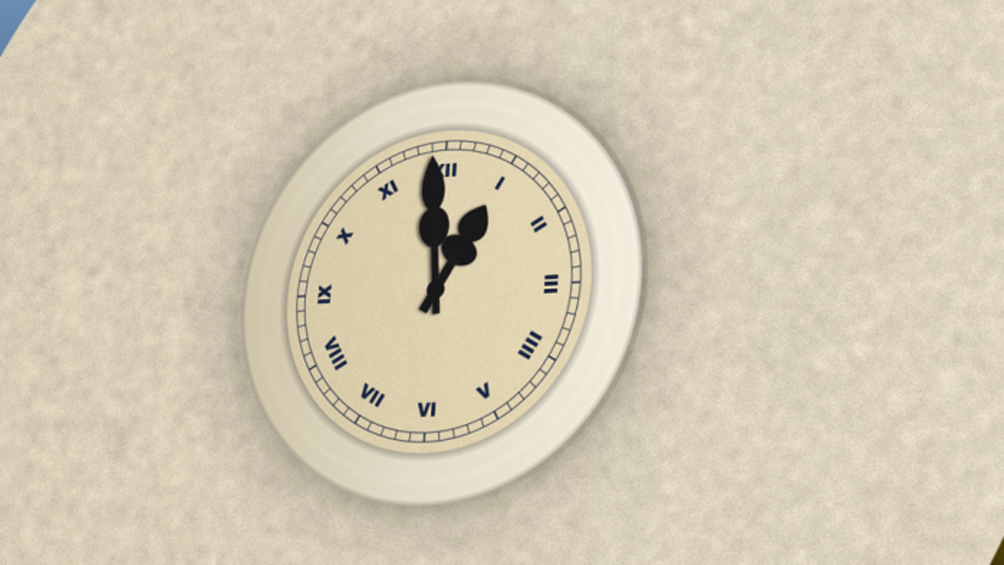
12,59
